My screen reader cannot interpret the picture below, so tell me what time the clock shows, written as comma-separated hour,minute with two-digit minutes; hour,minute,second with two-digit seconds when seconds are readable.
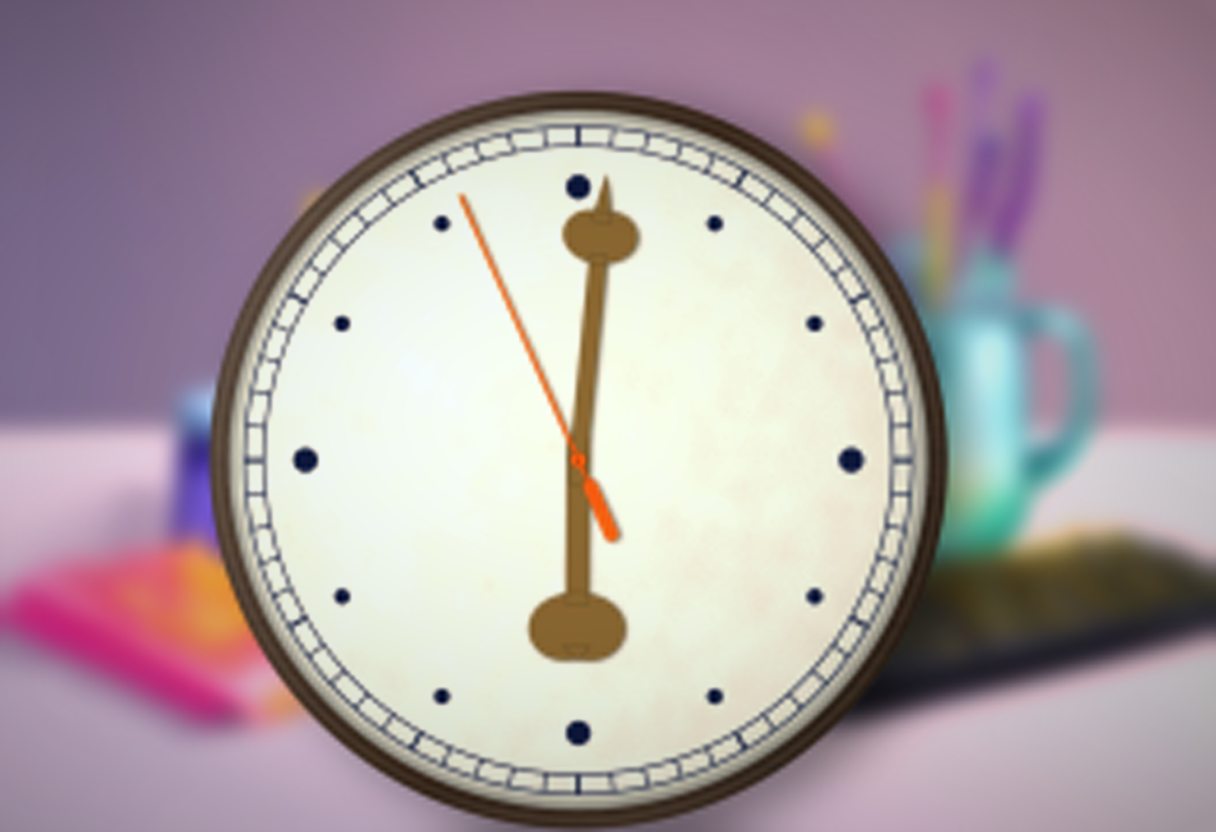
6,00,56
